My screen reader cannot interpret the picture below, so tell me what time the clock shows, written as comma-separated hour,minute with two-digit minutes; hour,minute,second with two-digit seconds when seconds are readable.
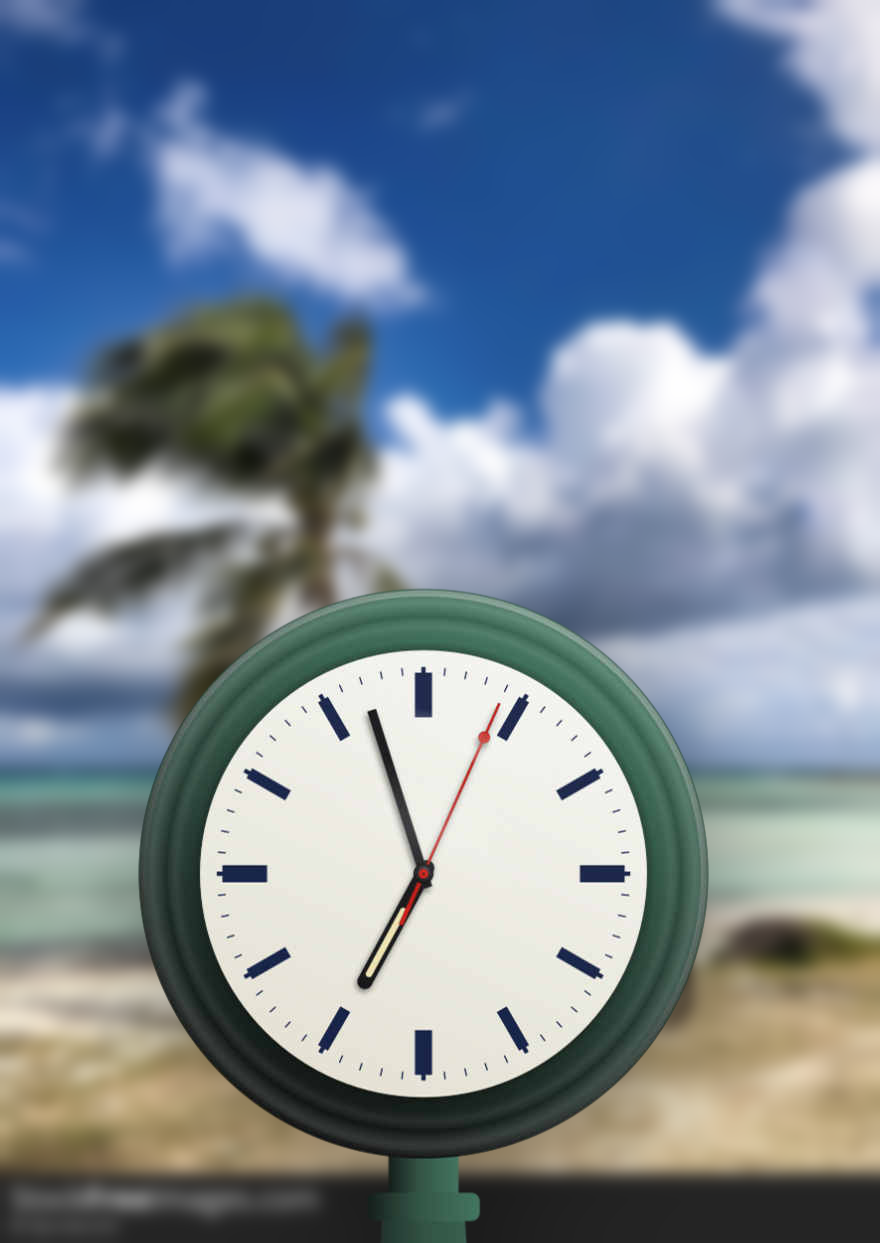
6,57,04
